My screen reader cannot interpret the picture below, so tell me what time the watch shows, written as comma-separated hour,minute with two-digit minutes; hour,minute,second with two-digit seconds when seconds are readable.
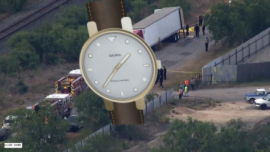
1,37
